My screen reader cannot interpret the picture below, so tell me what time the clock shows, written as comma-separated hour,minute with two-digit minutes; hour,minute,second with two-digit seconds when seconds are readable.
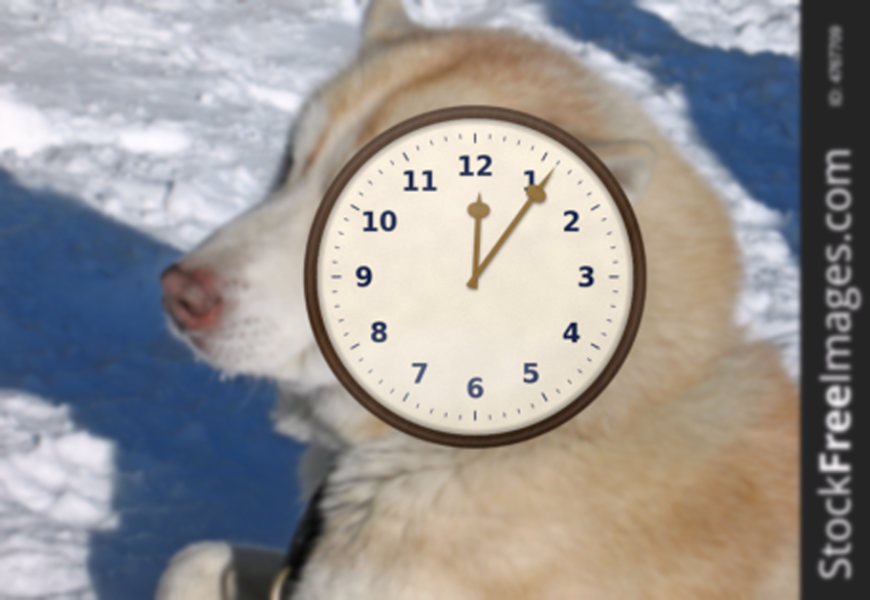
12,06
